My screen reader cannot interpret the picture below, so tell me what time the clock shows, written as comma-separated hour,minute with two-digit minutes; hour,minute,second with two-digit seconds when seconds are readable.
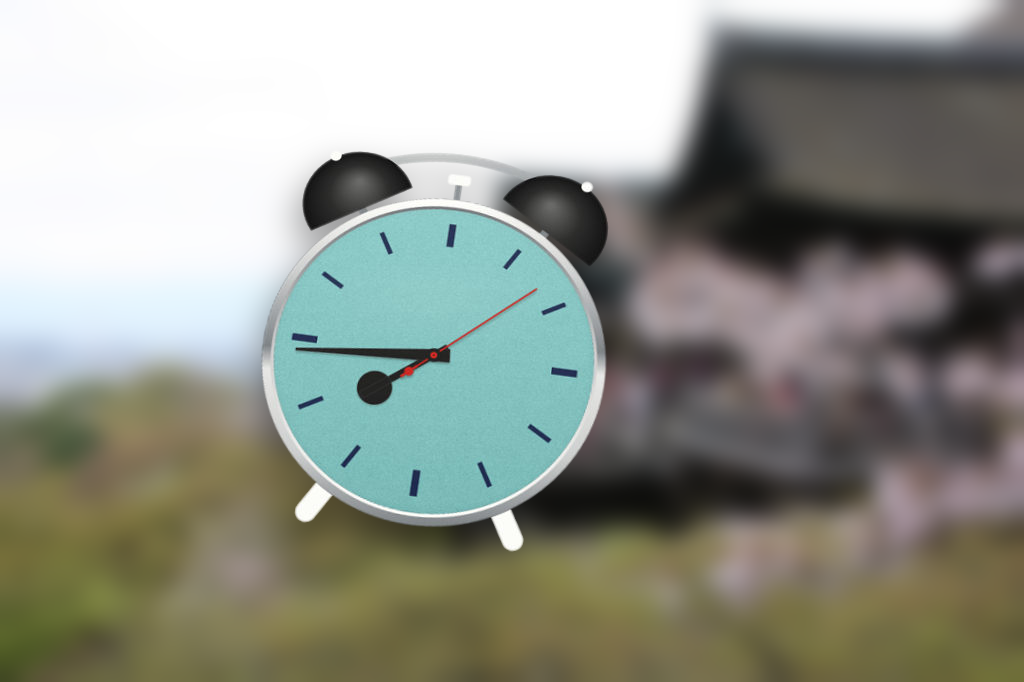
7,44,08
